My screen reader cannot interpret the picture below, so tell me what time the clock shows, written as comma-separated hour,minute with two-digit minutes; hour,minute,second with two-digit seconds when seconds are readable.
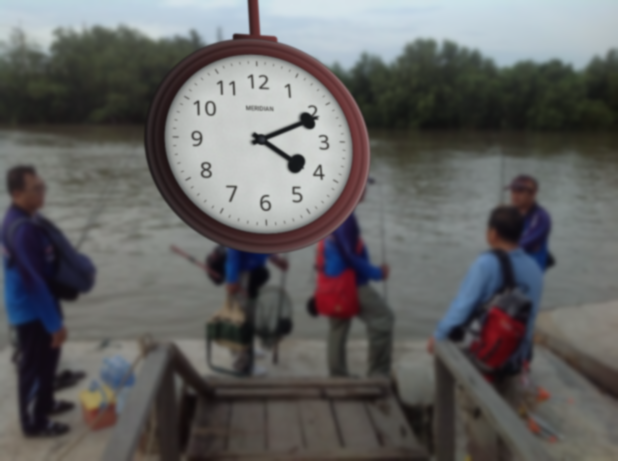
4,11
